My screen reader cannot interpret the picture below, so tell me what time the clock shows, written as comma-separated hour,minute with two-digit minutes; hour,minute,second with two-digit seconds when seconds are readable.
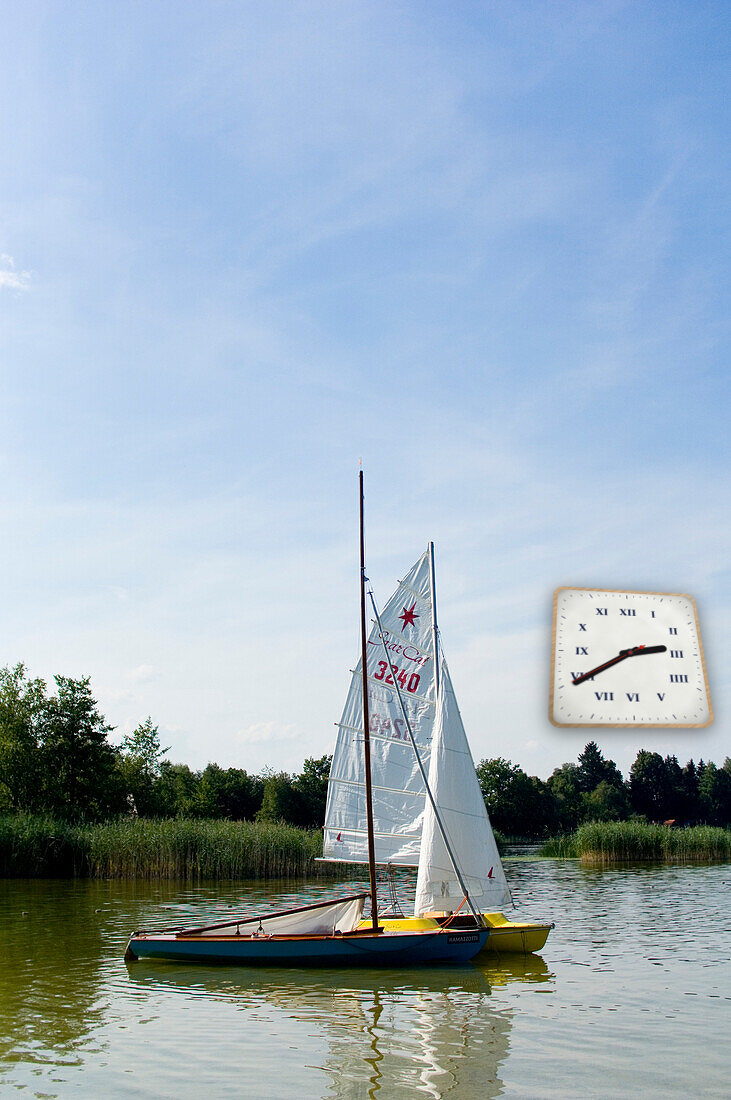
2,39,40
